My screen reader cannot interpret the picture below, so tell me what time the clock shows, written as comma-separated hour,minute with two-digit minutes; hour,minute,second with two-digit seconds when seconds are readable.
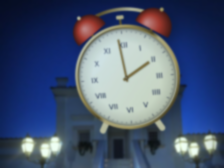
1,59
